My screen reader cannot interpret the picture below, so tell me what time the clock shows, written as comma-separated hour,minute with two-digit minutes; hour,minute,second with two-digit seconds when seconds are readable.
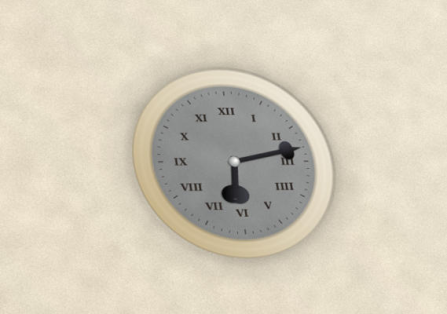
6,13
